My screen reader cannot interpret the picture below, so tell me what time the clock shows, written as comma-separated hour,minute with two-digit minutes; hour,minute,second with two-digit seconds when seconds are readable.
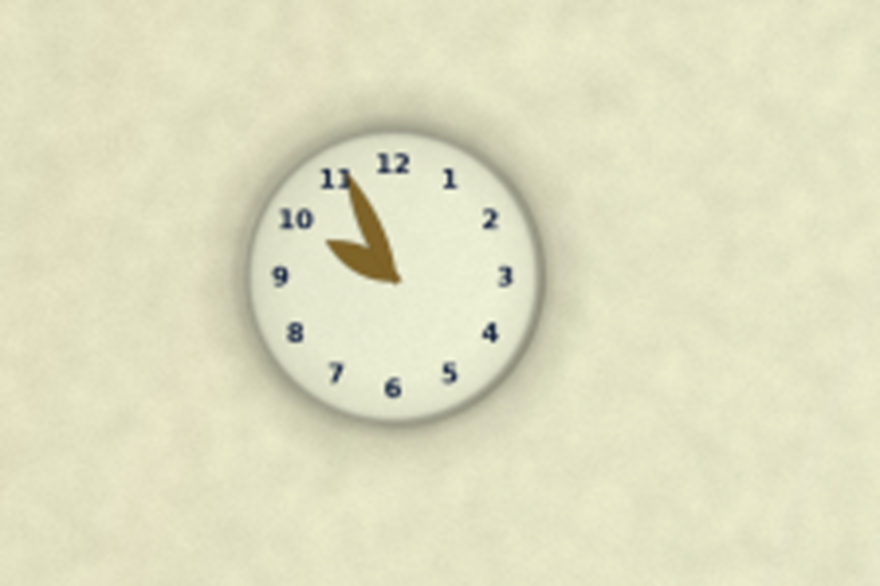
9,56
